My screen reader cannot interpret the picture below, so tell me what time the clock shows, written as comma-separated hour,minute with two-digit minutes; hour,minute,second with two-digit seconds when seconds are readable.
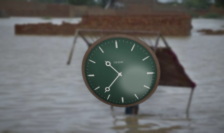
10,37
